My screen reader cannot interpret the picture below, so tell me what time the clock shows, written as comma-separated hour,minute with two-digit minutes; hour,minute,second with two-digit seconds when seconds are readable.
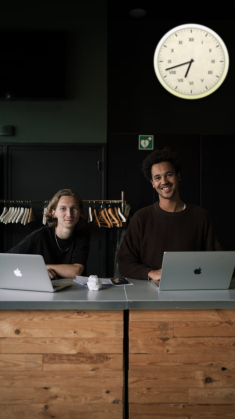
6,42
